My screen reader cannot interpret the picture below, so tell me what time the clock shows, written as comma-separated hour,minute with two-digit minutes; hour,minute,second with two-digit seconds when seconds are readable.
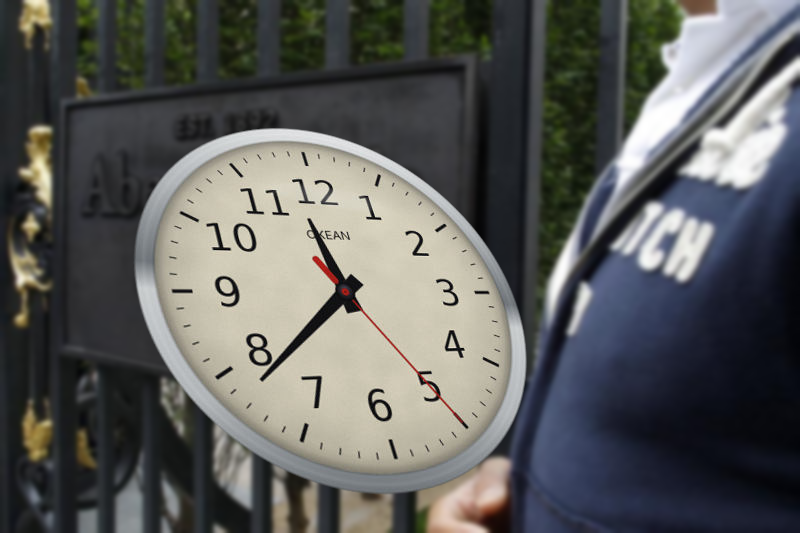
11,38,25
